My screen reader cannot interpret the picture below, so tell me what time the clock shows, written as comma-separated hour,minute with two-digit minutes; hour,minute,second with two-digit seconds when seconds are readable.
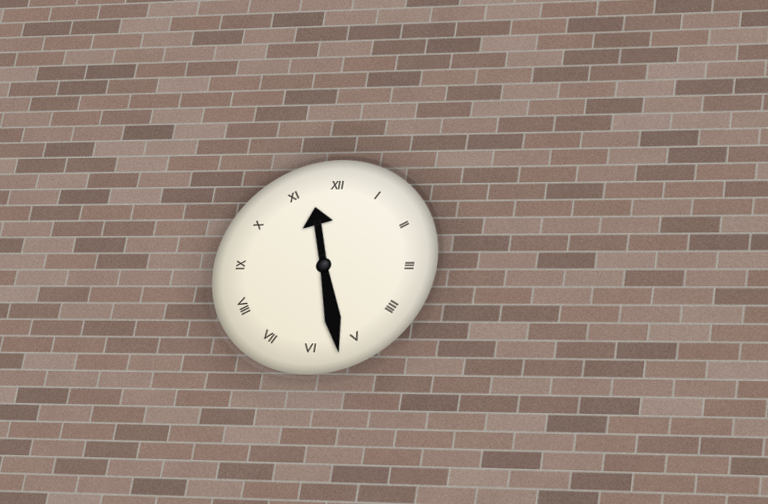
11,27
